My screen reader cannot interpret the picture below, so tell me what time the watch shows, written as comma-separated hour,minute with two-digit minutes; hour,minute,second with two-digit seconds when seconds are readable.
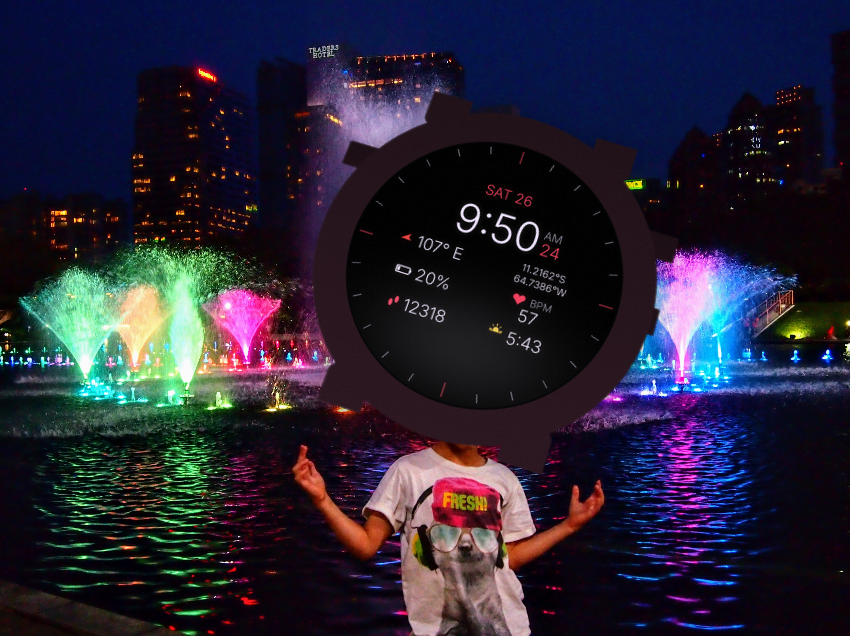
9,50,24
